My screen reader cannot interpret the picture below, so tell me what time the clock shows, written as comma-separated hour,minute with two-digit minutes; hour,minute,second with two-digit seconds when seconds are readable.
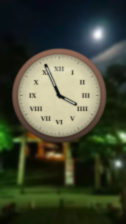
3,56
